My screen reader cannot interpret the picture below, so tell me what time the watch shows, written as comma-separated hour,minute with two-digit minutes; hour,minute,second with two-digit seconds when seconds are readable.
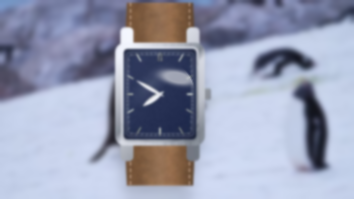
7,50
